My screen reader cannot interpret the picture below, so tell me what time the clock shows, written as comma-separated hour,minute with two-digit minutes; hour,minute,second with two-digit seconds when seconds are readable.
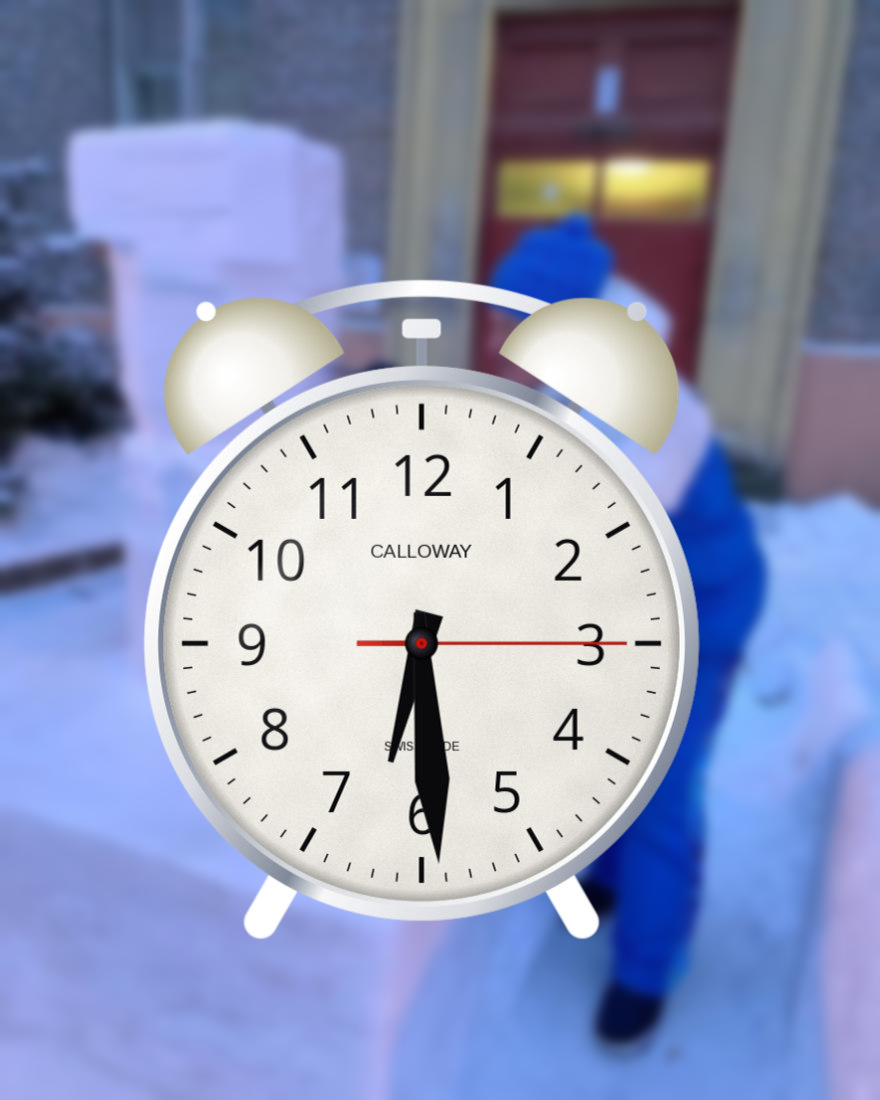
6,29,15
